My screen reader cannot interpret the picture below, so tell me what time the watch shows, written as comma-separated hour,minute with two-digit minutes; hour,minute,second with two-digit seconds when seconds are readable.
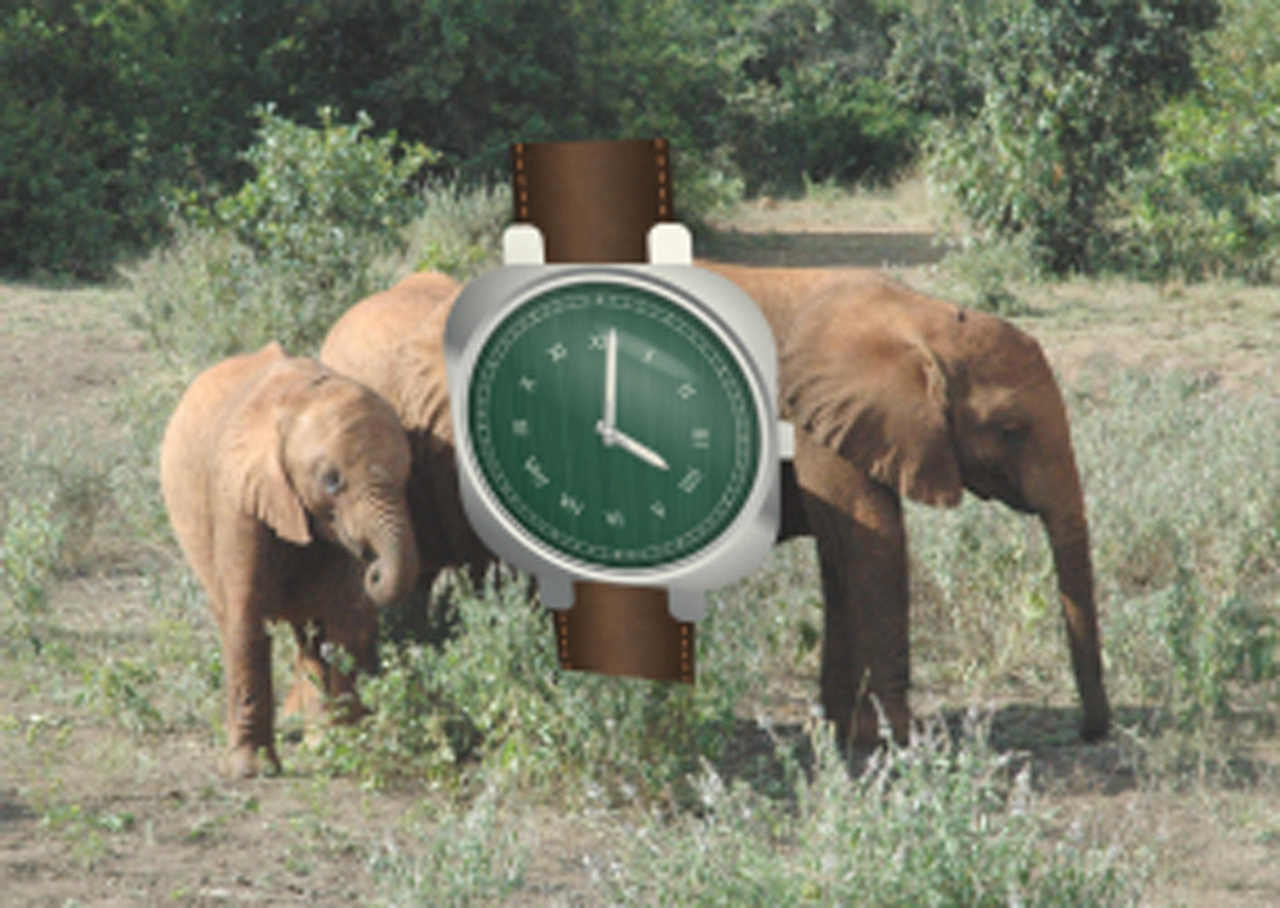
4,01
